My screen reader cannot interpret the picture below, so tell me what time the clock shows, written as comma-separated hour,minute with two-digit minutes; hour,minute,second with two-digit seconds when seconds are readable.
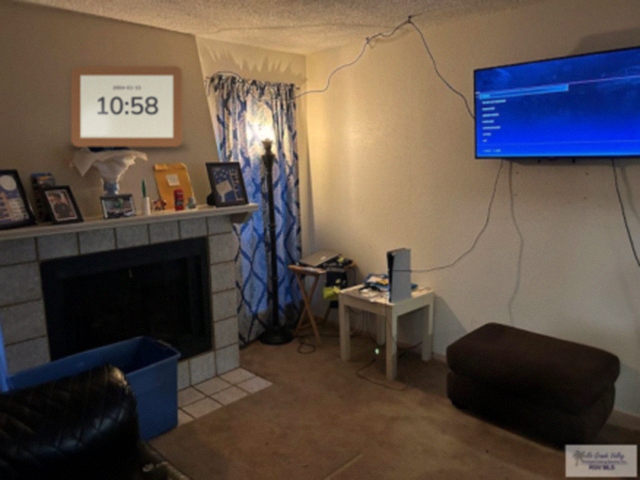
10,58
